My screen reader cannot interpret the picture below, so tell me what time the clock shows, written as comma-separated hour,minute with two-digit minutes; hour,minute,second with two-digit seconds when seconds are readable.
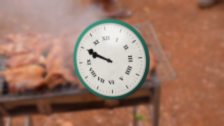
9,50
